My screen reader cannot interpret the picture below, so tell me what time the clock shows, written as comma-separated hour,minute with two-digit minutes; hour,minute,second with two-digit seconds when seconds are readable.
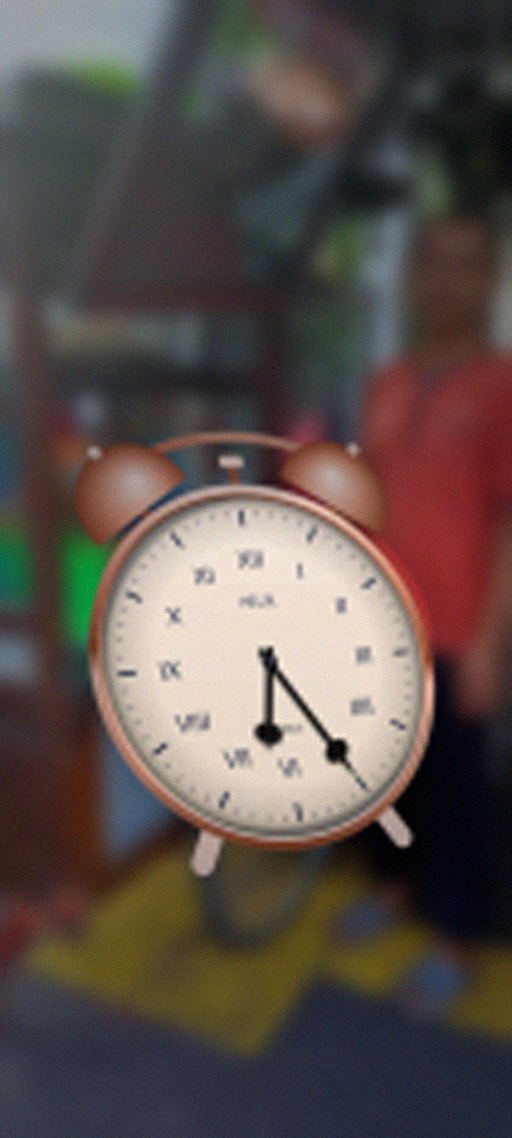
6,25
